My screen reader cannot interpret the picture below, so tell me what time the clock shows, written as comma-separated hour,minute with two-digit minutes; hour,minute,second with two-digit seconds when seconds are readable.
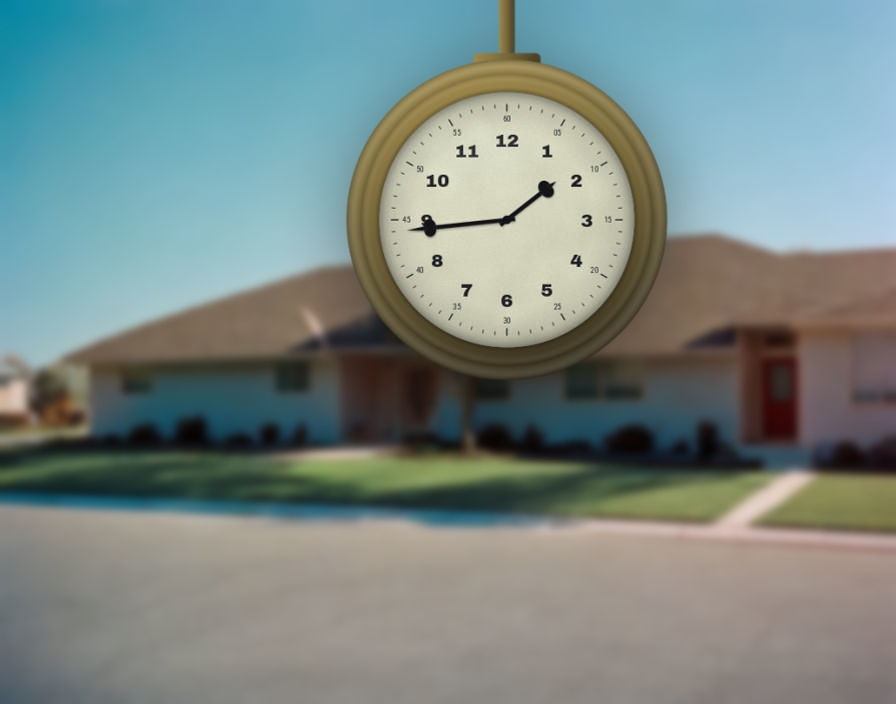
1,44
